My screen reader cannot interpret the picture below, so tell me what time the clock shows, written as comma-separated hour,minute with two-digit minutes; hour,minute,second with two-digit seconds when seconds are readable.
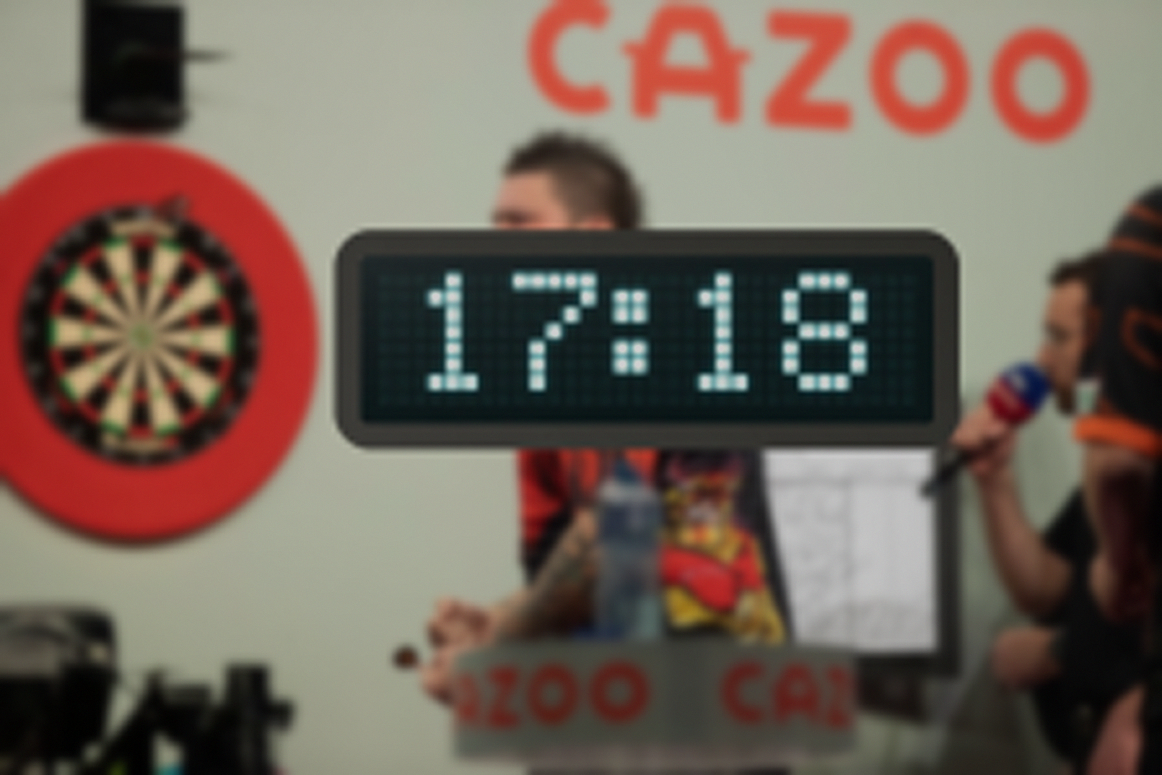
17,18
